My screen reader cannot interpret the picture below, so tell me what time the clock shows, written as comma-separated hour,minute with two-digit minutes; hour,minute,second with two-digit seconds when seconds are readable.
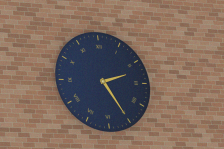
2,25
